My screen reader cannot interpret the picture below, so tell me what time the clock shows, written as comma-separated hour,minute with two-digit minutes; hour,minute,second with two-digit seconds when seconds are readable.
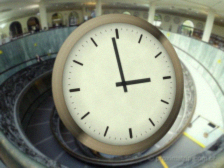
2,59
